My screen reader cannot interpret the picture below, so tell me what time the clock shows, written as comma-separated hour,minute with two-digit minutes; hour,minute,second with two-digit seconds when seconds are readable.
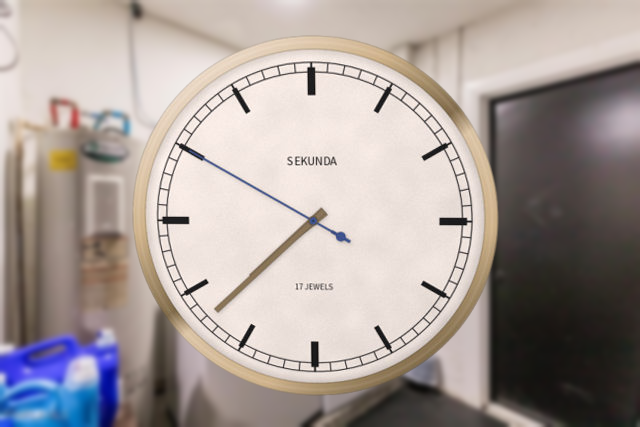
7,37,50
